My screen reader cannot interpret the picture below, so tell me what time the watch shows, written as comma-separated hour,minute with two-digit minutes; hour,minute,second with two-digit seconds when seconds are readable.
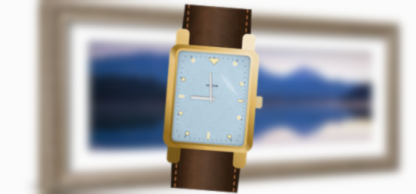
8,59
